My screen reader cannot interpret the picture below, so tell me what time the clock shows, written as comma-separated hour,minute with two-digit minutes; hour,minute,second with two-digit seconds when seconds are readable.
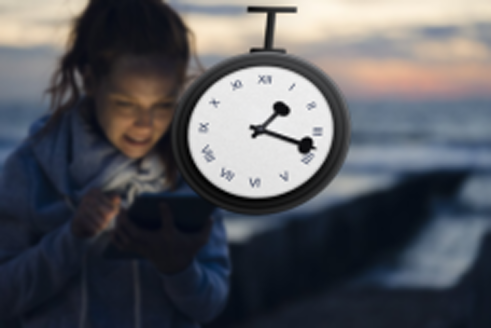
1,18
